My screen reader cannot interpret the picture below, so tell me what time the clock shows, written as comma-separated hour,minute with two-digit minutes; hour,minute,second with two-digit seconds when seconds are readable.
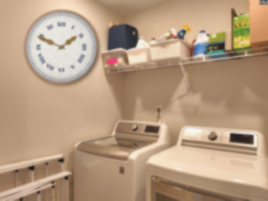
1,49
